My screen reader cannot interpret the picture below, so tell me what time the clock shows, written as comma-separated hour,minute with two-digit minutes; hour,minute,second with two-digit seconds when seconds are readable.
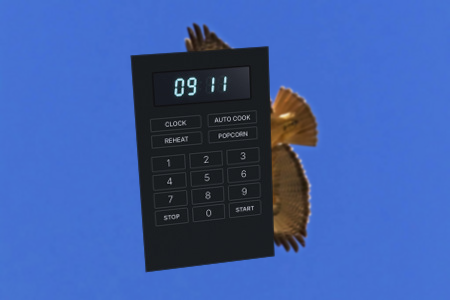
9,11
